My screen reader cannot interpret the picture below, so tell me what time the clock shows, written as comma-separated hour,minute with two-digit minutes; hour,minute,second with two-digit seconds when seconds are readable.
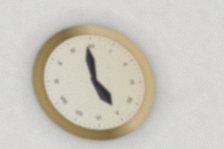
4,59
